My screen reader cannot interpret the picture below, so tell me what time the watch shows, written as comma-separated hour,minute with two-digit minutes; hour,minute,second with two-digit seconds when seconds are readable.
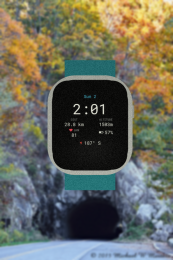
2,01
